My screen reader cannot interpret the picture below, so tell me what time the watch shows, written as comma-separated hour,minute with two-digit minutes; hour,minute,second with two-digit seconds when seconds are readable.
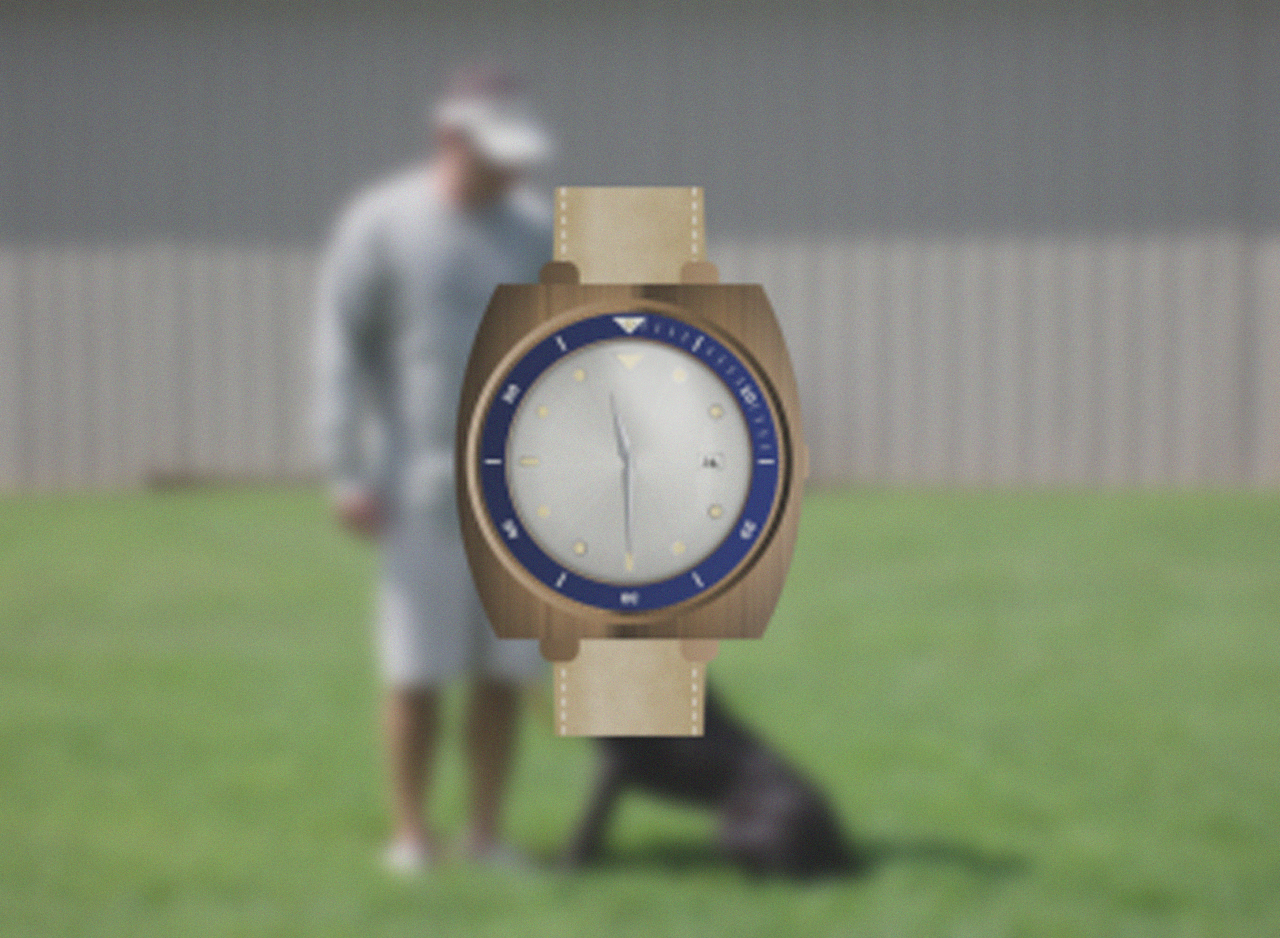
11,30
